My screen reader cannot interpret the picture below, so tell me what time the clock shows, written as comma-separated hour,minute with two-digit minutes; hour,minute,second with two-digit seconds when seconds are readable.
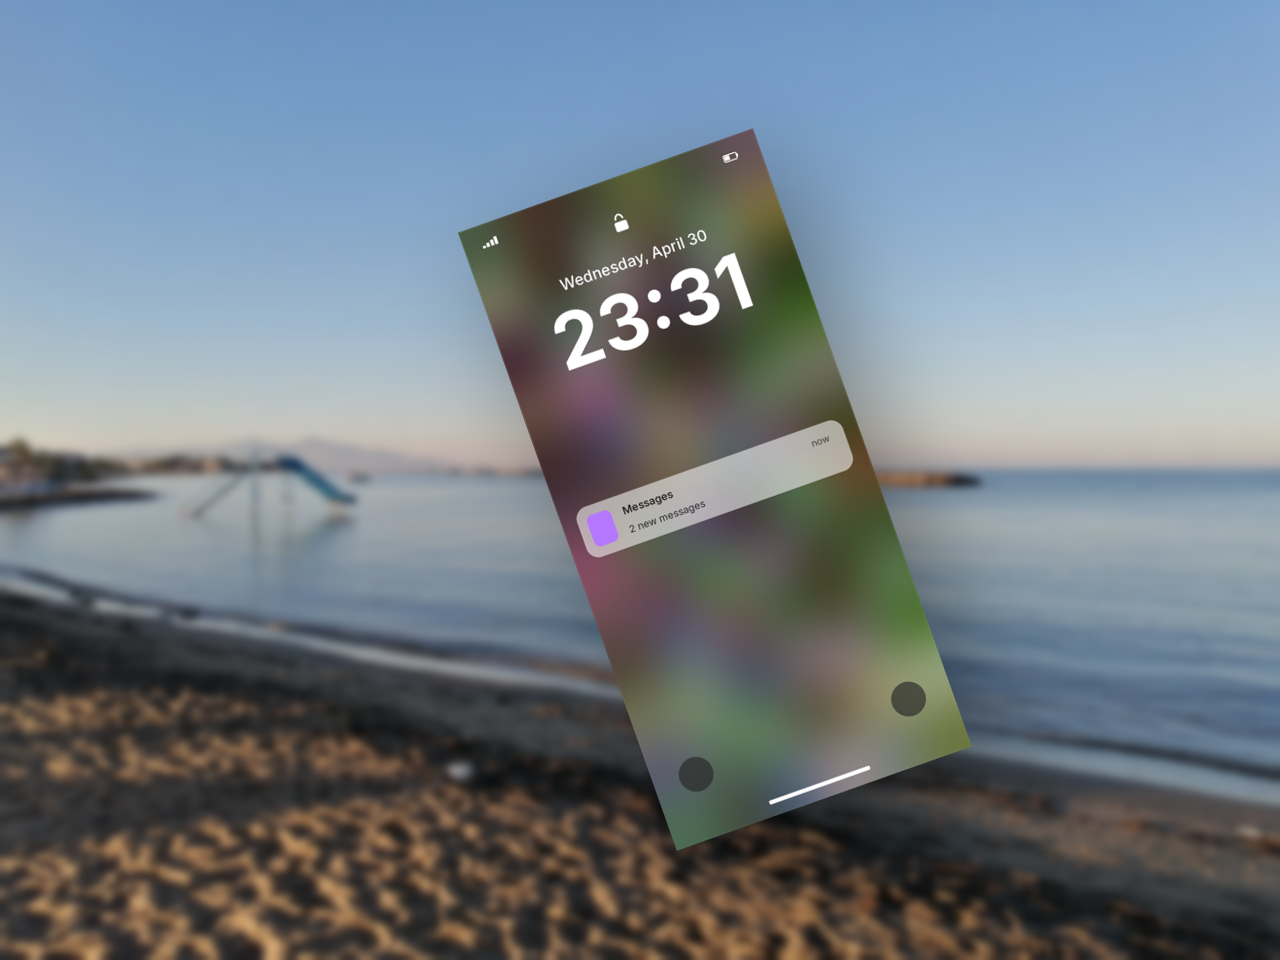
23,31
